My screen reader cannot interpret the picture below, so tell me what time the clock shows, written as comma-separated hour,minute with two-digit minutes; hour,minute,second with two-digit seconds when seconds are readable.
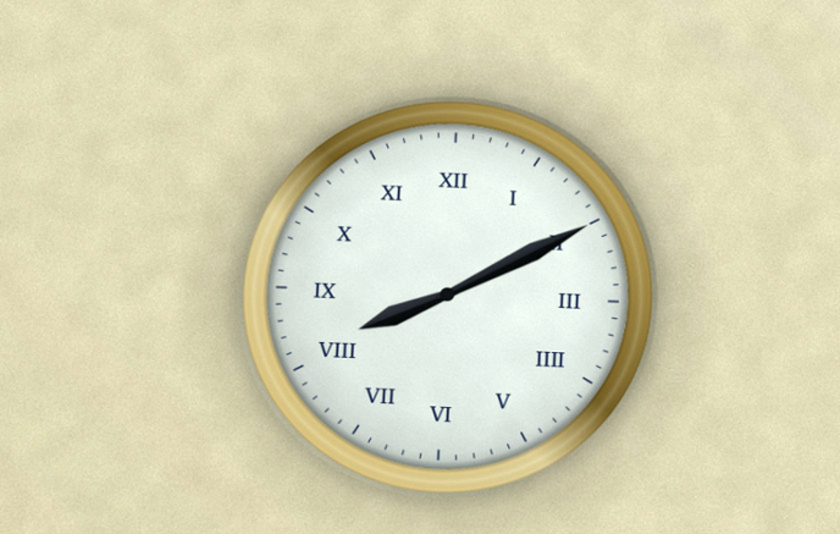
8,10
